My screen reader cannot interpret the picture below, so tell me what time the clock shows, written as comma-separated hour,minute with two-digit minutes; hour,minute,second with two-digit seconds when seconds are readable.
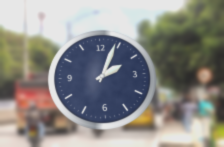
2,04
